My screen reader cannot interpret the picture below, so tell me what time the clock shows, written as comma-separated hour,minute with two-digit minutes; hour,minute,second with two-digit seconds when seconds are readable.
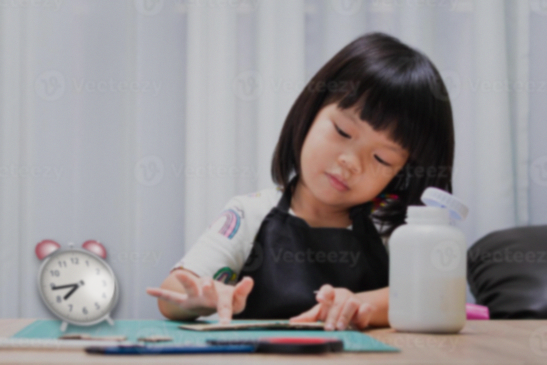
7,44
